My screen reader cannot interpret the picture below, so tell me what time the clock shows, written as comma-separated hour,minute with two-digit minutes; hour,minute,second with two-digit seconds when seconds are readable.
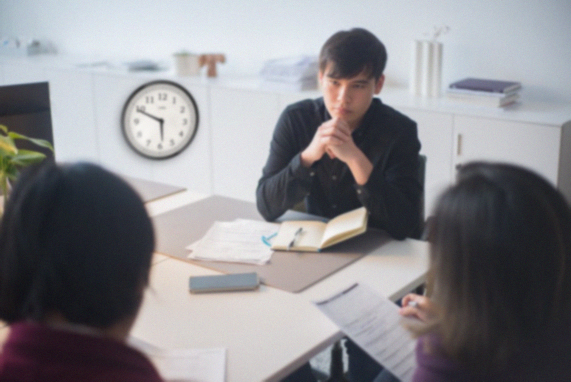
5,49
